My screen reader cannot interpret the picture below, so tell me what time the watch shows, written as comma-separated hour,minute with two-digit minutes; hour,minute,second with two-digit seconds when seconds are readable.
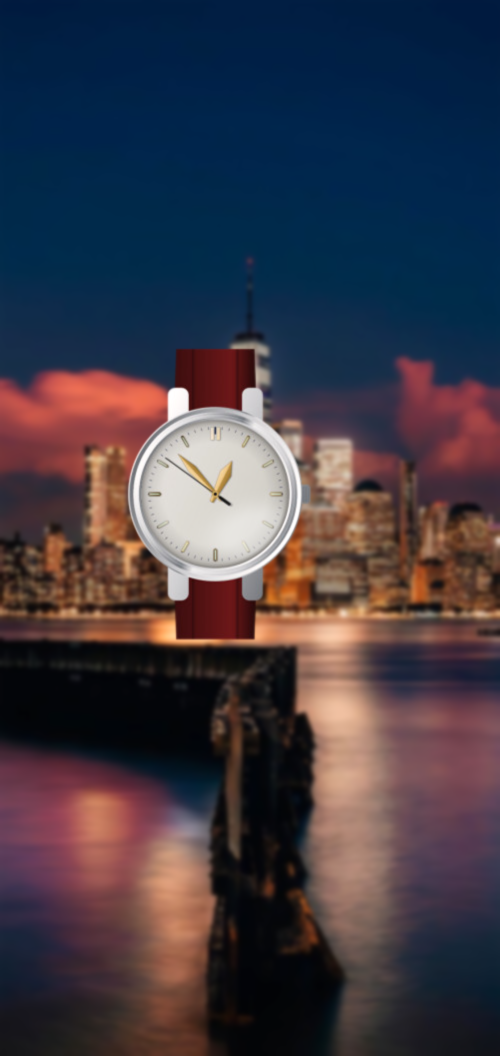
12,52,51
